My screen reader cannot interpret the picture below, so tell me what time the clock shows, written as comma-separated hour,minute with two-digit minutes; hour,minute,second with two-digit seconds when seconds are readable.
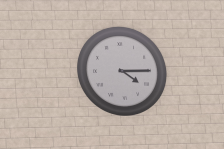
4,15
